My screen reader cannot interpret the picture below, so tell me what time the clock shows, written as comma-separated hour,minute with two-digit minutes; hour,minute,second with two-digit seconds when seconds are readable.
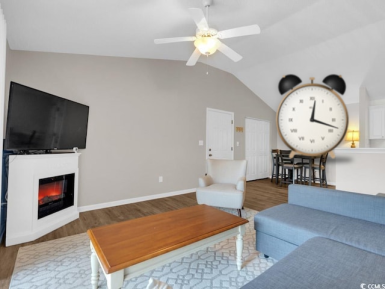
12,18
